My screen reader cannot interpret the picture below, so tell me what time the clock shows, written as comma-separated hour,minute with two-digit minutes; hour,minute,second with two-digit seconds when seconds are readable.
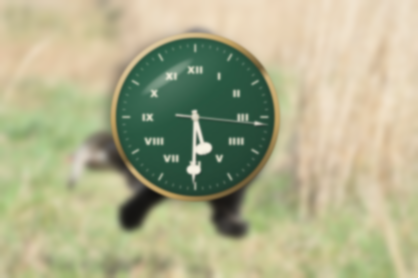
5,30,16
